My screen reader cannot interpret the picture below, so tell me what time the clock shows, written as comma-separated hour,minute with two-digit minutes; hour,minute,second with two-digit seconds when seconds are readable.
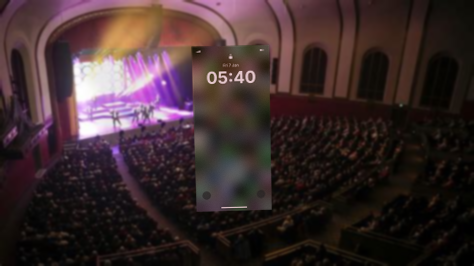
5,40
